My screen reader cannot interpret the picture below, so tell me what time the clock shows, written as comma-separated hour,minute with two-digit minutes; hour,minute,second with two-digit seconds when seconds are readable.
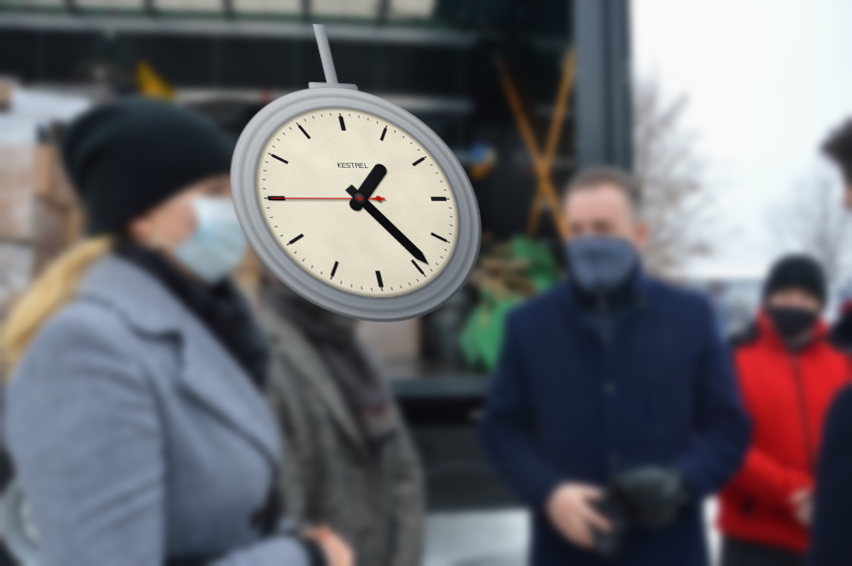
1,23,45
